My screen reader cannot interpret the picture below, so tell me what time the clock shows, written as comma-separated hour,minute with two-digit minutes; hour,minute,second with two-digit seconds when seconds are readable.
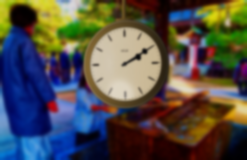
2,10
